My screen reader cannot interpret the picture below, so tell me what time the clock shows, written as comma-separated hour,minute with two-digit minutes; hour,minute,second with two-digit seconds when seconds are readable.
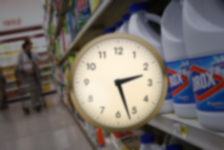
2,27
